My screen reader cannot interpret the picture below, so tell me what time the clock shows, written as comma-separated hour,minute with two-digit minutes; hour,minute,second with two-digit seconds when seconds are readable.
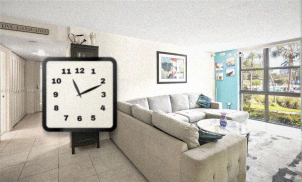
11,11
